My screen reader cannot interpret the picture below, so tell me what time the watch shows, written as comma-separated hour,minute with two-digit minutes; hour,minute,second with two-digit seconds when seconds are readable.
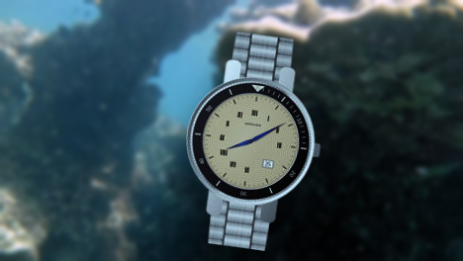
8,09
